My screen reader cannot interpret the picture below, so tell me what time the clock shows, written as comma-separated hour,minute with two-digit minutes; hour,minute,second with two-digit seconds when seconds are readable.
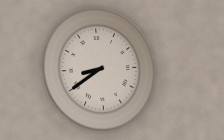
8,40
